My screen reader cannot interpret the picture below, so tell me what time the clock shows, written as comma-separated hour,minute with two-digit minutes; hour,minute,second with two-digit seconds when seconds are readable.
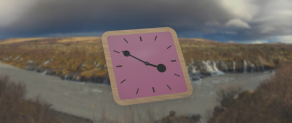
3,51
